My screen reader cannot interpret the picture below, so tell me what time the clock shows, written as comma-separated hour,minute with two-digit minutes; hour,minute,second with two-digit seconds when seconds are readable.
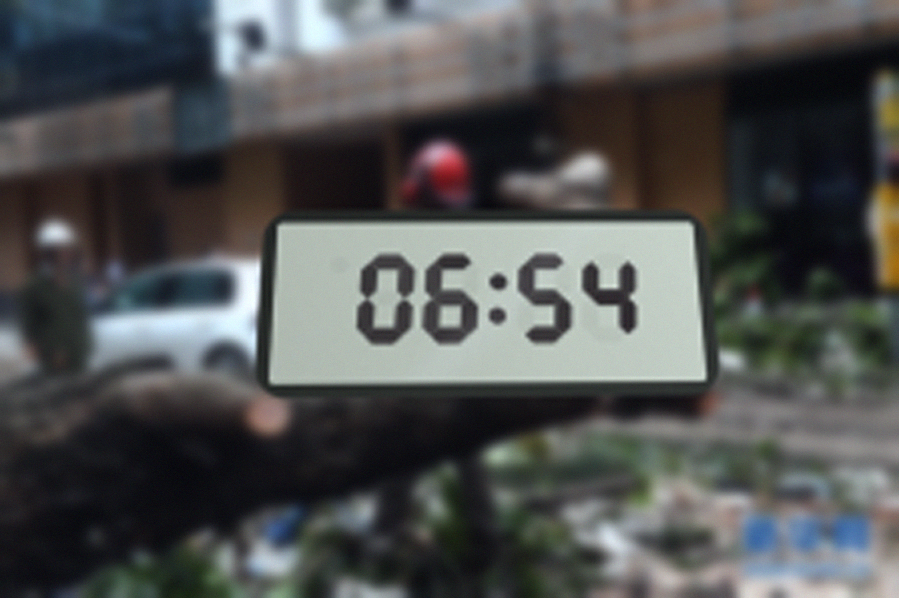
6,54
